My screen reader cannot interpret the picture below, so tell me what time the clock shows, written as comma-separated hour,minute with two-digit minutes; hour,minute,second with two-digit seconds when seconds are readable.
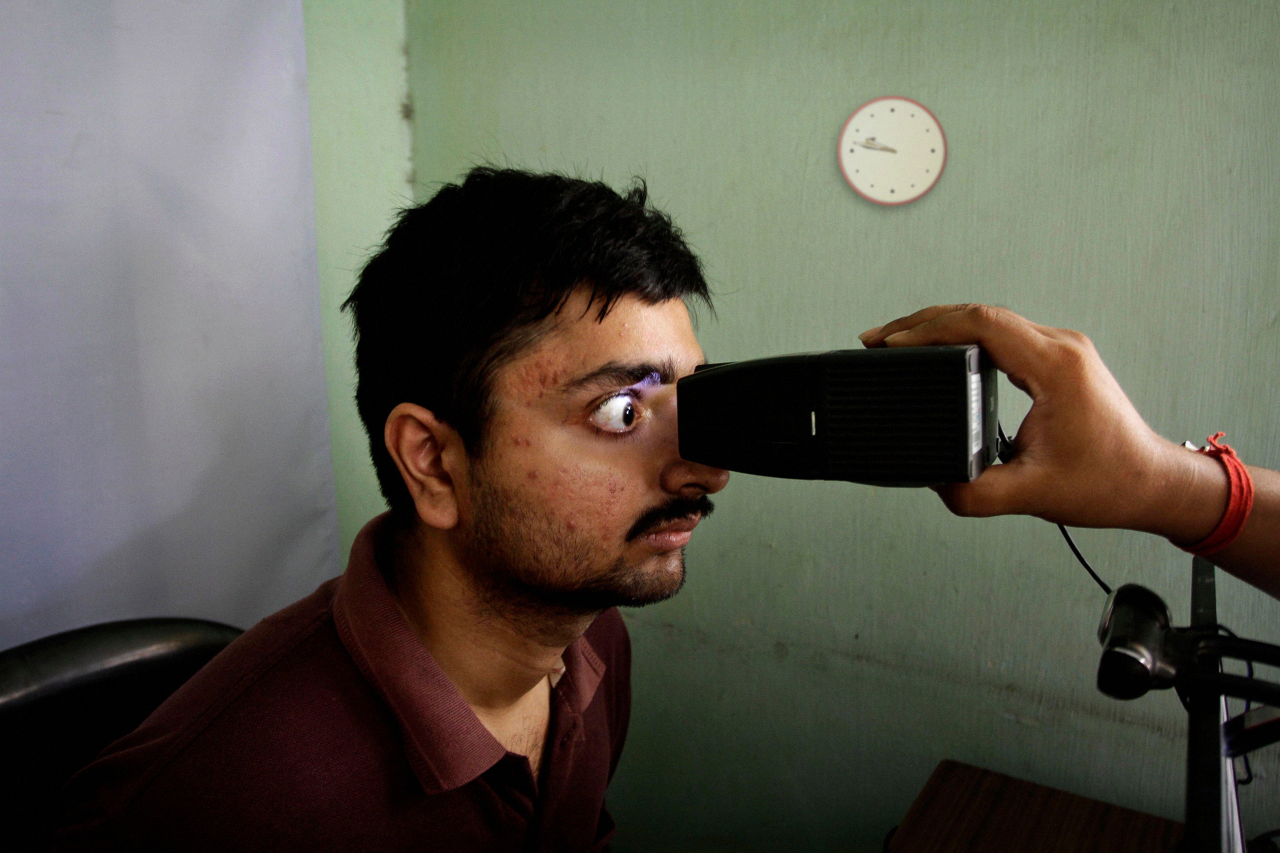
9,47
